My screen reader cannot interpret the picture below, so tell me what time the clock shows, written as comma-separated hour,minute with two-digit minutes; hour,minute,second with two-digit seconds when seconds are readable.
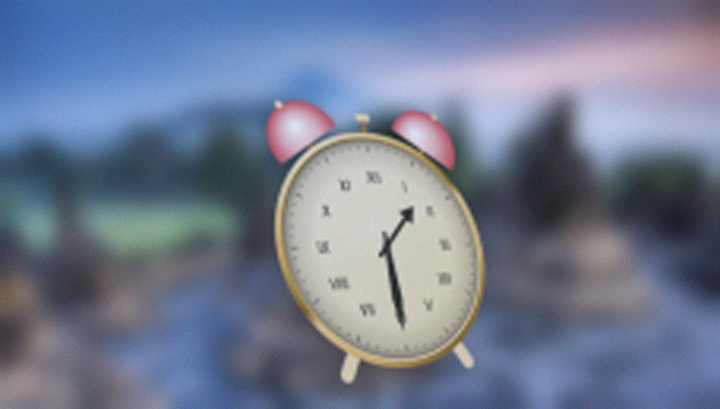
1,30
